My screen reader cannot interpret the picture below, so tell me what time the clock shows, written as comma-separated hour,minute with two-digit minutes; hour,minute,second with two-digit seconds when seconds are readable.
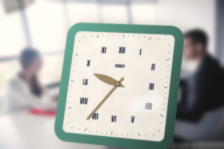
9,36
